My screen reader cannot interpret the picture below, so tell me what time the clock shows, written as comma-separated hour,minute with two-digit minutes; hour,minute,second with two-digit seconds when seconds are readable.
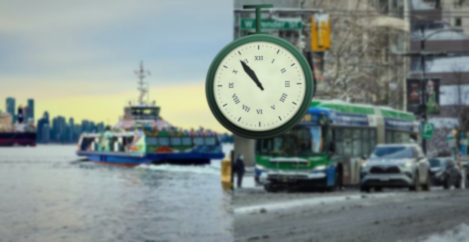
10,54
